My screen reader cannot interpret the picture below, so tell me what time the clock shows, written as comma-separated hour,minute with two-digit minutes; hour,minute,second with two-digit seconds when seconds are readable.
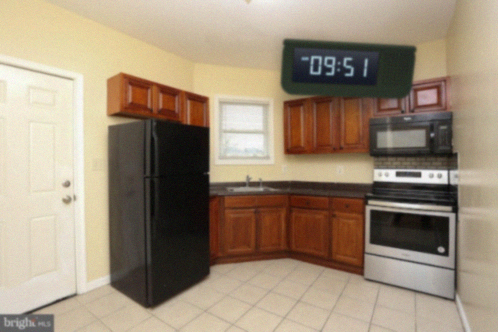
9,51
